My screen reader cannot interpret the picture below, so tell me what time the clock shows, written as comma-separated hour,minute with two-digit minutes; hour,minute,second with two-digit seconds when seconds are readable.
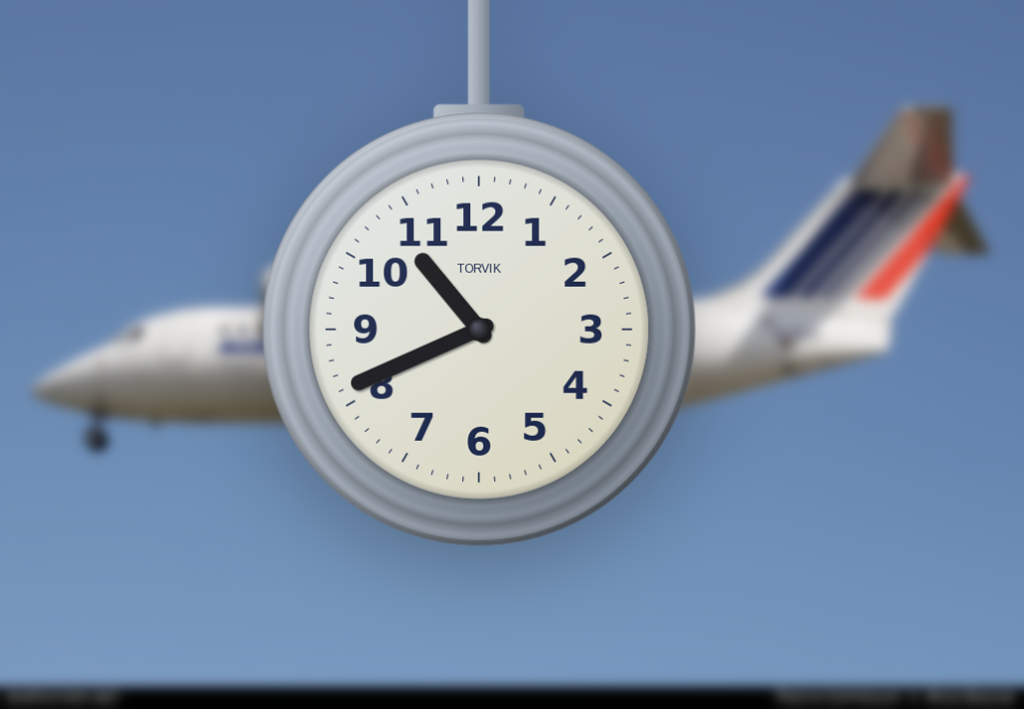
10,41
